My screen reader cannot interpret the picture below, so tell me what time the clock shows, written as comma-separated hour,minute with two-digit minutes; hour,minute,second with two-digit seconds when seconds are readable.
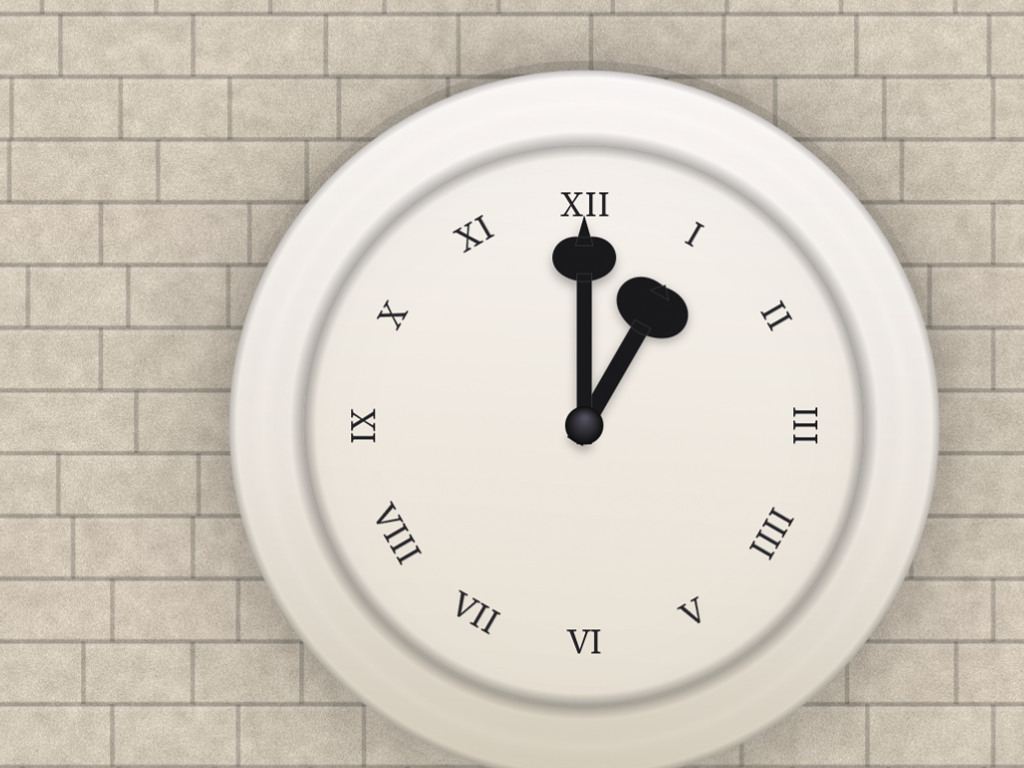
1,00
